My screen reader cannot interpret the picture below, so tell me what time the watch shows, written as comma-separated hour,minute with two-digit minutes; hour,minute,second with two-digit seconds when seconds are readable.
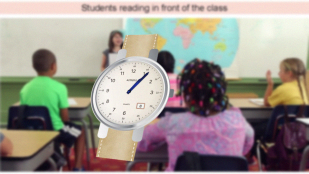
1,06
